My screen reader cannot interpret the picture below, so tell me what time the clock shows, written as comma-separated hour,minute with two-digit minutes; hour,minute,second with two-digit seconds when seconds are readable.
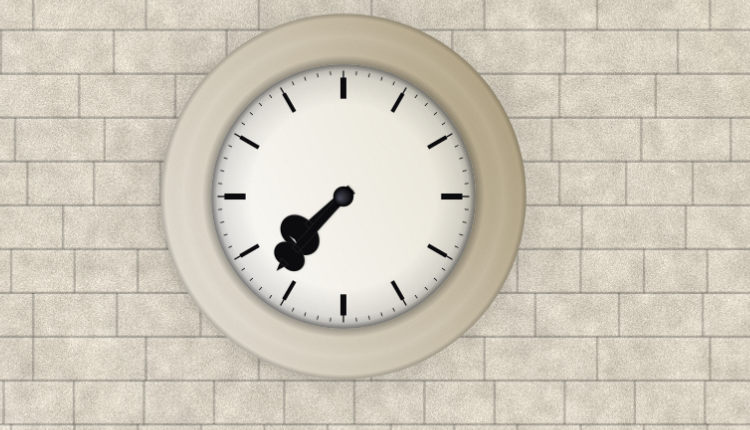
7,37
